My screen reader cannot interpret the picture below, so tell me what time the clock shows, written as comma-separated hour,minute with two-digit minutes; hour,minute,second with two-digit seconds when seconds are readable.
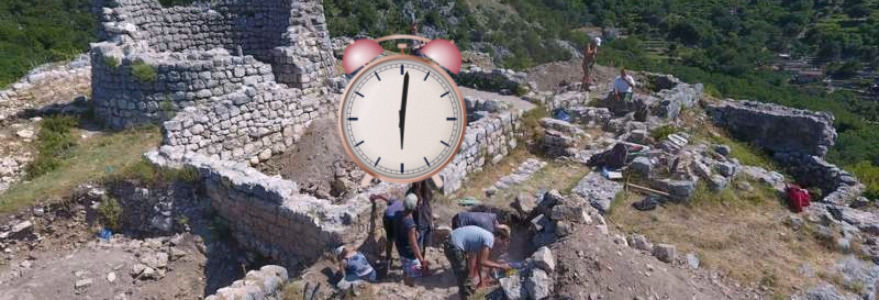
6,01
